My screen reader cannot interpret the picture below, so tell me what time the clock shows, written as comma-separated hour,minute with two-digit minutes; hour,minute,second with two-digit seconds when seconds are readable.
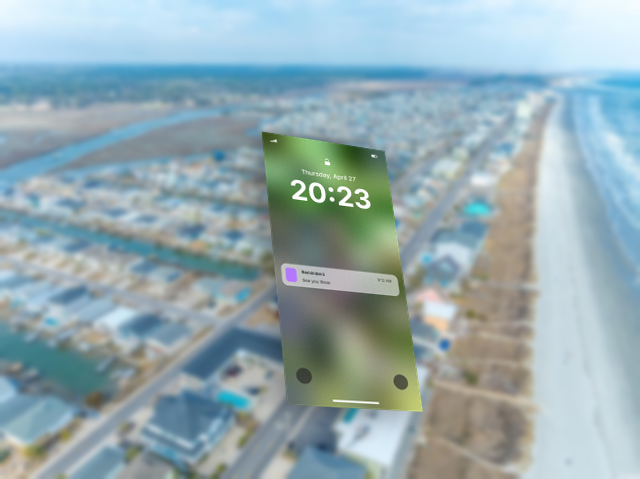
20,23
